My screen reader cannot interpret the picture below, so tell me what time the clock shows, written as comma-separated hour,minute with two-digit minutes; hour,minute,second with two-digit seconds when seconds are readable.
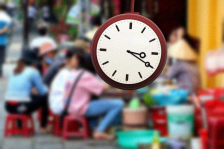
3,20
